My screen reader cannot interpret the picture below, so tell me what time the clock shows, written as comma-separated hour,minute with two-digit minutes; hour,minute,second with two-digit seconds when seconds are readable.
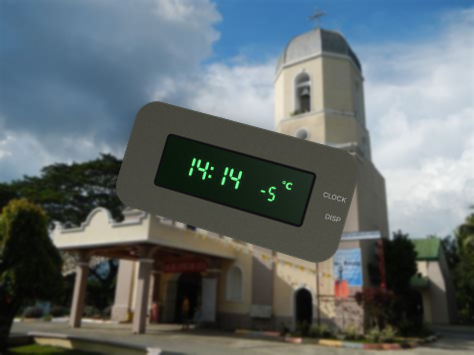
14,14
